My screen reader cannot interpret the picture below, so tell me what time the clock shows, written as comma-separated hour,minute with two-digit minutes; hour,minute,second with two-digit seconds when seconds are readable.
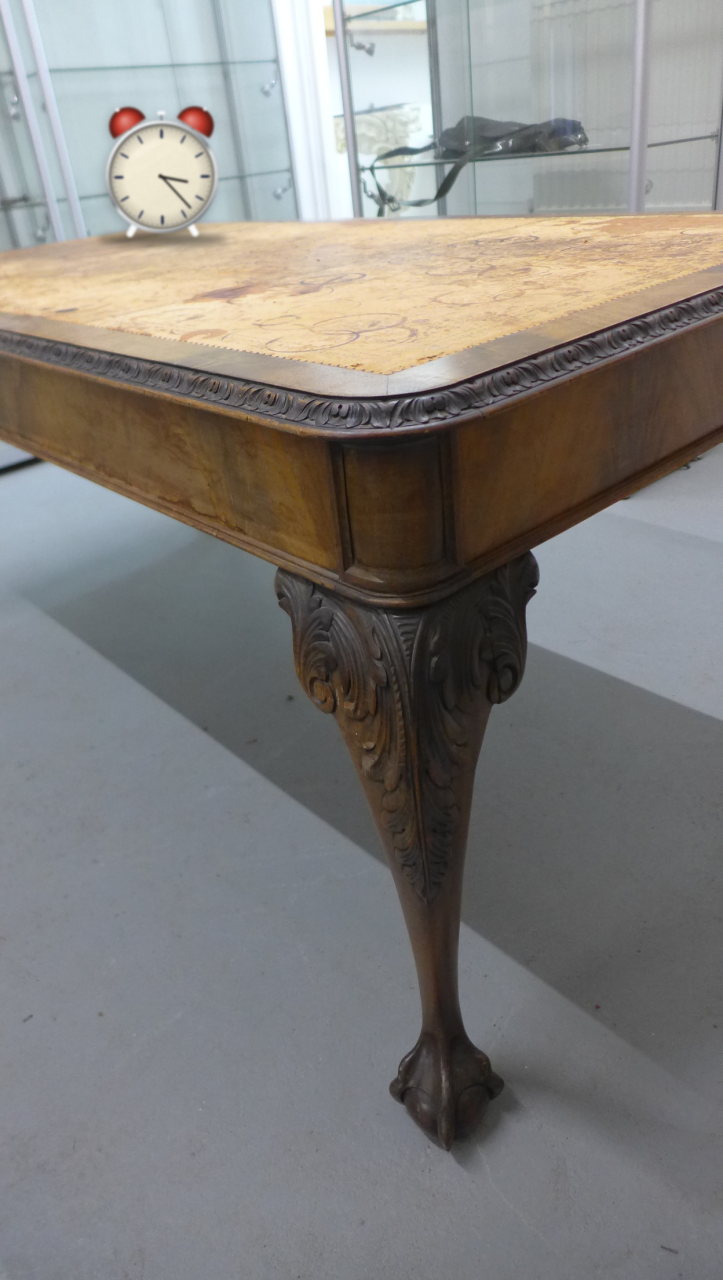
3,23
